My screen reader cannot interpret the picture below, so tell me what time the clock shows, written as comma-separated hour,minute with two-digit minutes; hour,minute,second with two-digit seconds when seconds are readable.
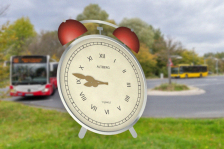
8,47
